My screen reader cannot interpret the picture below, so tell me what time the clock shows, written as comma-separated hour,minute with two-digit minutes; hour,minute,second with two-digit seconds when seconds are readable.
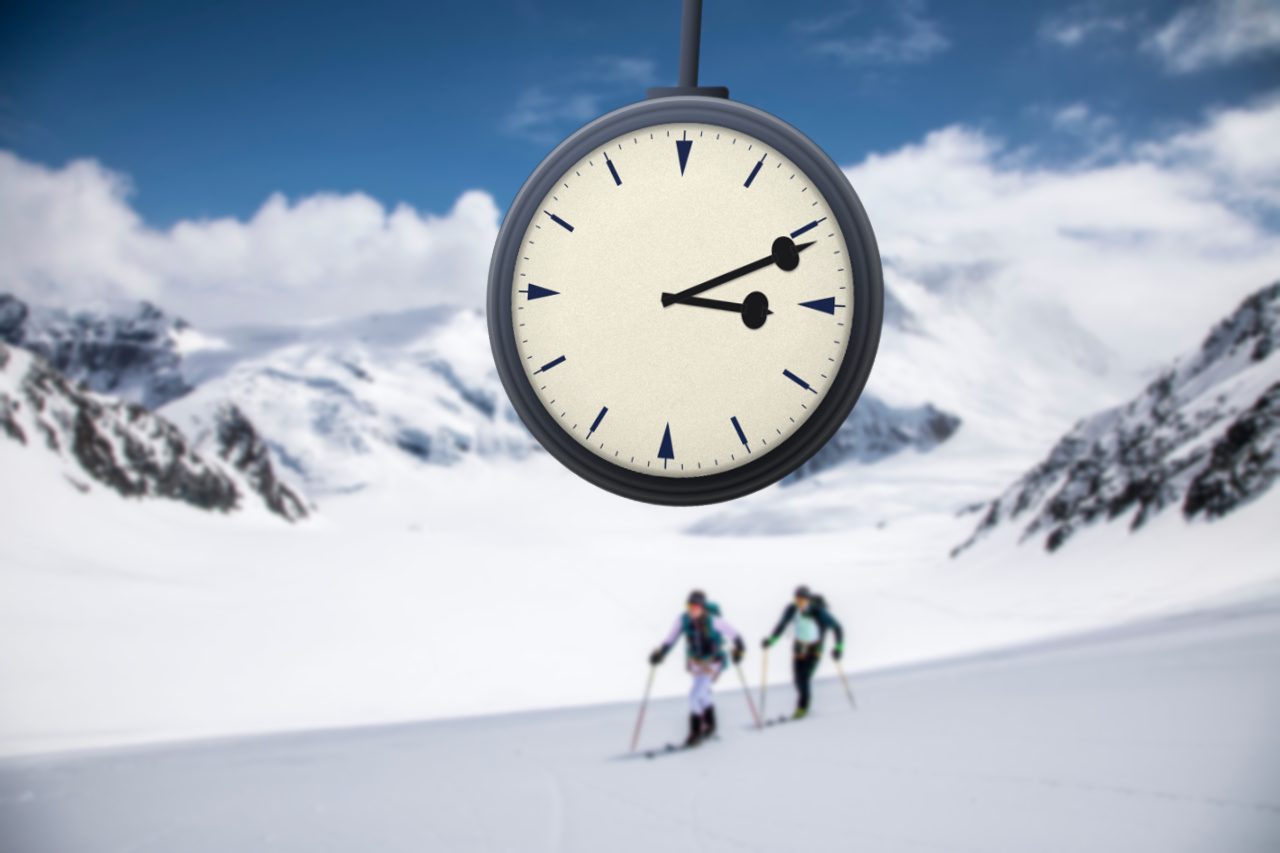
3,11
